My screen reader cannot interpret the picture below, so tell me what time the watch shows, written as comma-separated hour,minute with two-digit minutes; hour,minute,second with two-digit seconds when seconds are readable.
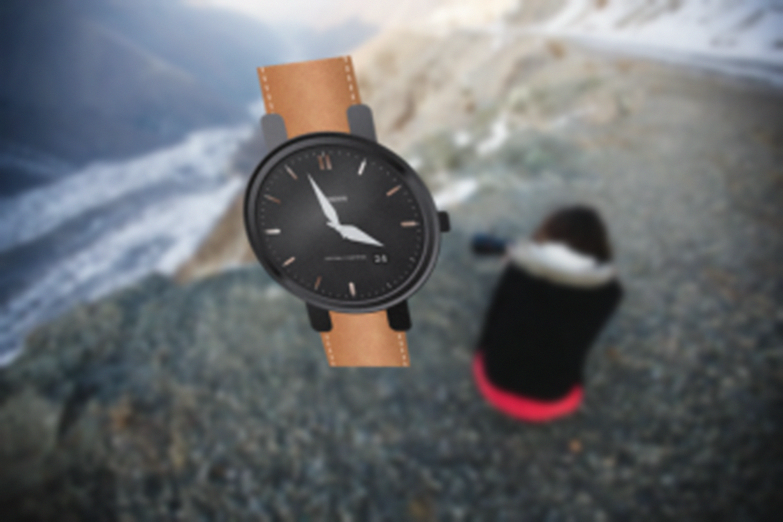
3,57
